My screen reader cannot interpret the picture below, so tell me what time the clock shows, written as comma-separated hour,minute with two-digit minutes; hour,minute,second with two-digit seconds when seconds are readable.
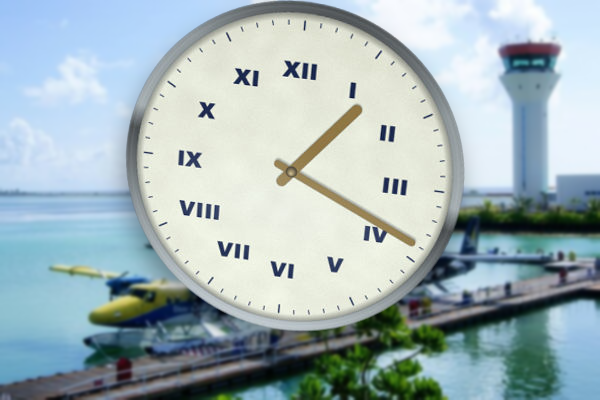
1,19
